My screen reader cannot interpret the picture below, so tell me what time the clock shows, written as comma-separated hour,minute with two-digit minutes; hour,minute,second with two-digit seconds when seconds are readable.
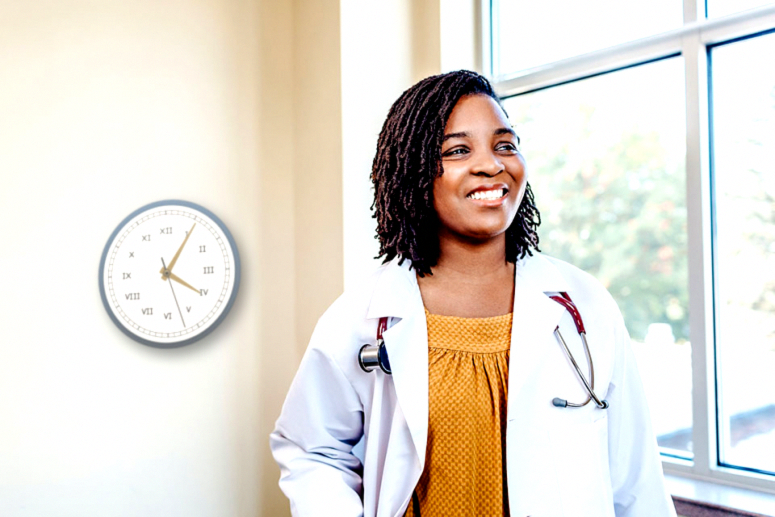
4,05,27
